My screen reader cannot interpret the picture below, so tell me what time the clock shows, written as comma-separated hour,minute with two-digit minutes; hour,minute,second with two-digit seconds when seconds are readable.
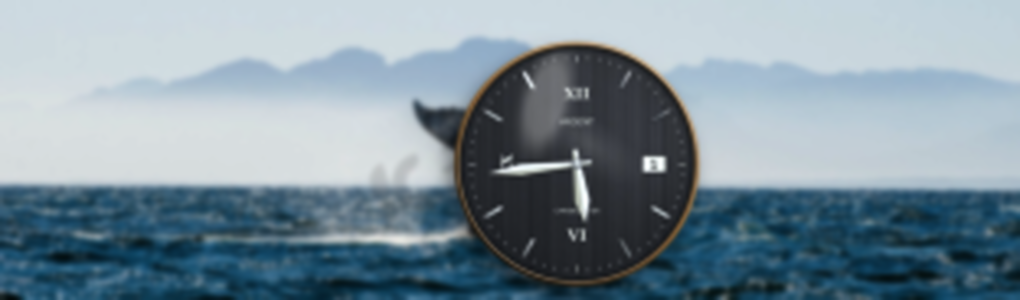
5,44
